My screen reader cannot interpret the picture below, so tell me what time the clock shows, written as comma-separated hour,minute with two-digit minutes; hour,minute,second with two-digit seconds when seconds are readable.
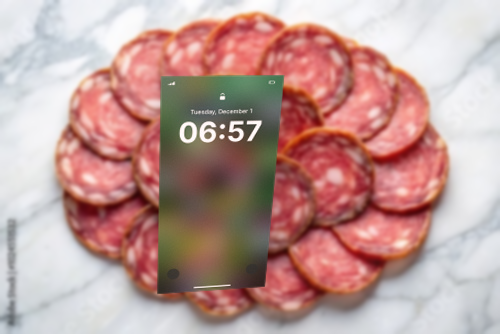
6,57
